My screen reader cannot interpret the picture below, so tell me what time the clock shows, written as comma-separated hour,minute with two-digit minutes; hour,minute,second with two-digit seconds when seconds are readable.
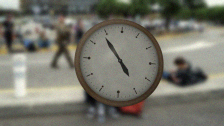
4,54
